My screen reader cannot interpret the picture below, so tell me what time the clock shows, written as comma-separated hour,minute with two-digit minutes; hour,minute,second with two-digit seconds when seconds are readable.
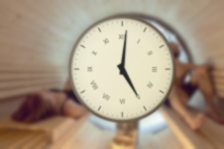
5,01
